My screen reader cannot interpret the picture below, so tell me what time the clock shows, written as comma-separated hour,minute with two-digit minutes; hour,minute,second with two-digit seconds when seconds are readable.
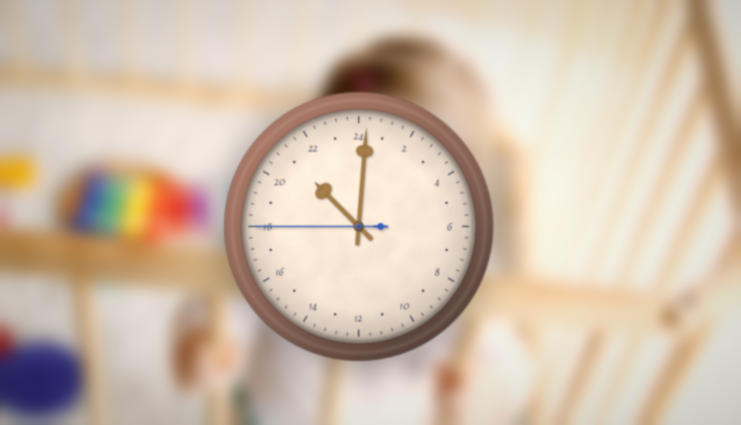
21,00,45
